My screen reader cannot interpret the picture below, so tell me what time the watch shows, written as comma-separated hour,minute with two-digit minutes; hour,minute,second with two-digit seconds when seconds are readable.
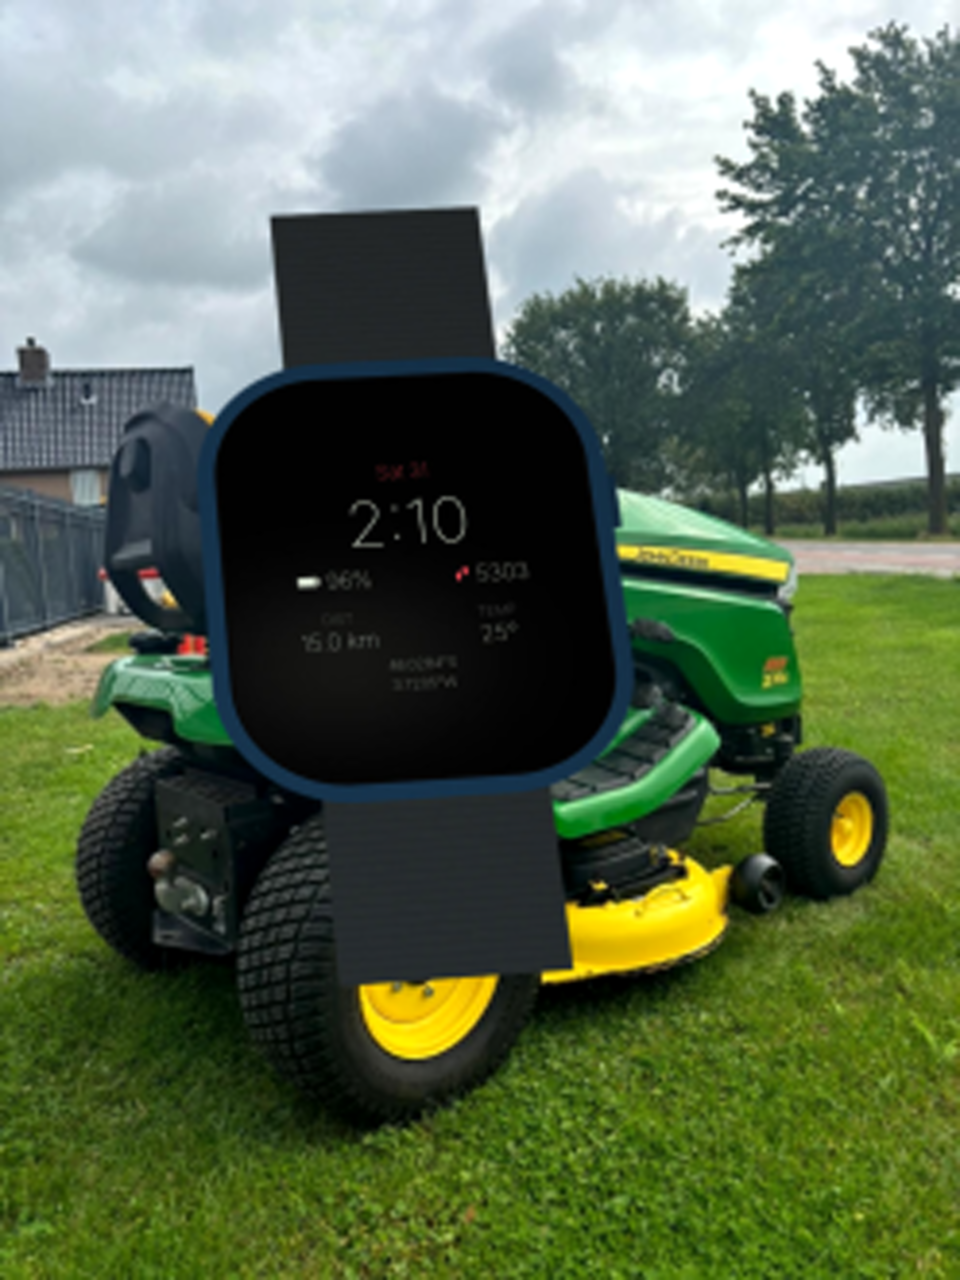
2,10
